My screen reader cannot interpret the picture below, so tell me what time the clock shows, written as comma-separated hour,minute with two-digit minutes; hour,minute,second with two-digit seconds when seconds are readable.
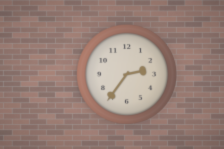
2,36
